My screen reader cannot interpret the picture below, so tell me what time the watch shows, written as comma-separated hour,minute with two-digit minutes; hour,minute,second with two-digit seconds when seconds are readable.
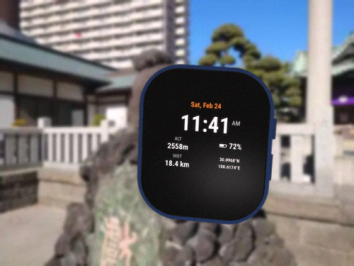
11,41
